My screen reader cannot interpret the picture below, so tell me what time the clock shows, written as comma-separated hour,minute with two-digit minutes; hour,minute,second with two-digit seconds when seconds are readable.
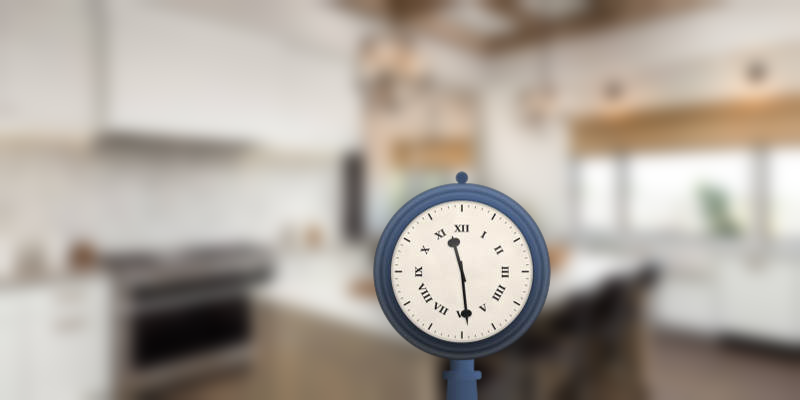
11,29
